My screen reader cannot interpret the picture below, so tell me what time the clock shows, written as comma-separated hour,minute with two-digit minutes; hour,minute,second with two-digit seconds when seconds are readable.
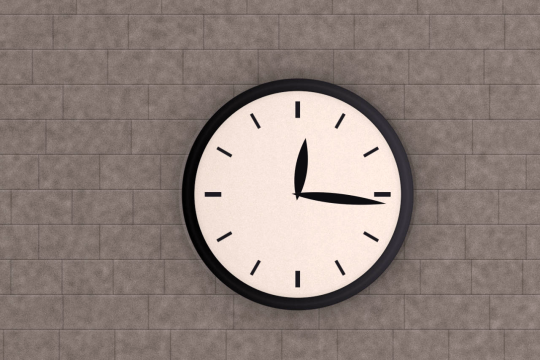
12,16
